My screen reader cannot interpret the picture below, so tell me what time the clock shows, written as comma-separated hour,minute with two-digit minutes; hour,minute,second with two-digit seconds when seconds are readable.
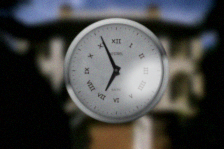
6,56
